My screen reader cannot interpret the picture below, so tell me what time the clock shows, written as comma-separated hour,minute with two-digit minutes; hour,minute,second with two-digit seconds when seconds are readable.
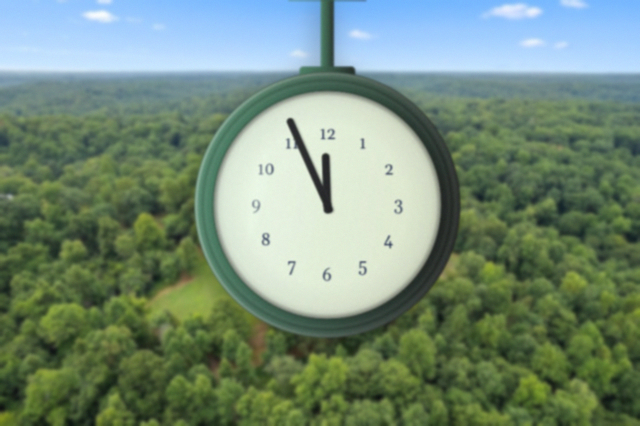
11,56
